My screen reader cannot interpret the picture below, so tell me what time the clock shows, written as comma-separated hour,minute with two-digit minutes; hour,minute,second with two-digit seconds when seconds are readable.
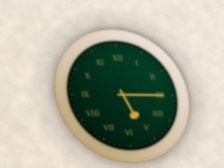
5,15
